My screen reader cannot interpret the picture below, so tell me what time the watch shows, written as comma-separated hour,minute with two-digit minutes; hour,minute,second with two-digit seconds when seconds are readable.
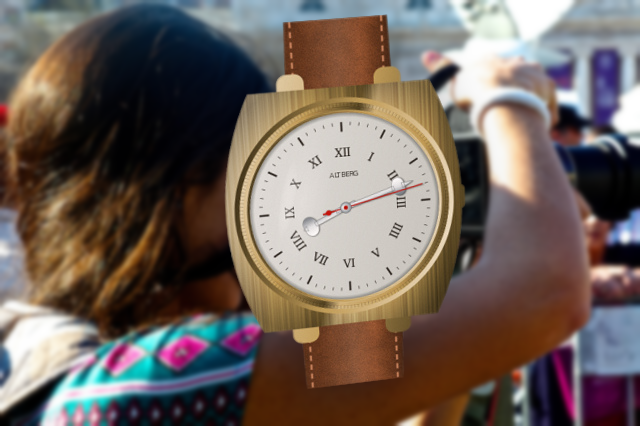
8,12,13
